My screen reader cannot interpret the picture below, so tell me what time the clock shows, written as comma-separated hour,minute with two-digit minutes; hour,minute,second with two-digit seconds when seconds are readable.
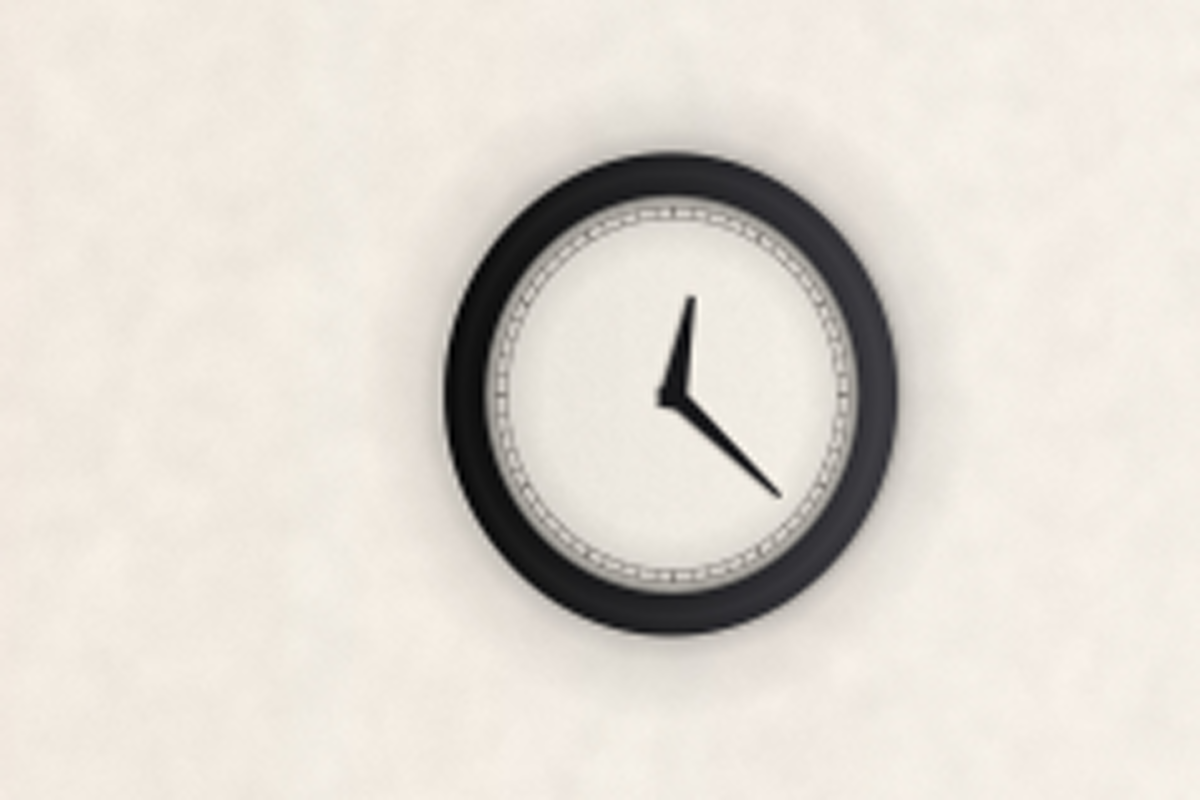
12,22
